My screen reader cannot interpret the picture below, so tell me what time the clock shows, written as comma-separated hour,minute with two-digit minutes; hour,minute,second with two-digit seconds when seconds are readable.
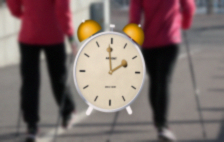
1,59
